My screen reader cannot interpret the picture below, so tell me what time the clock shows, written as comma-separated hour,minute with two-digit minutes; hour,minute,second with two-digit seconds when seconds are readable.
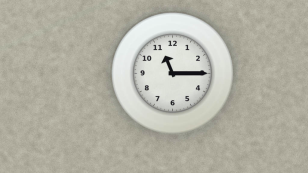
11,15
